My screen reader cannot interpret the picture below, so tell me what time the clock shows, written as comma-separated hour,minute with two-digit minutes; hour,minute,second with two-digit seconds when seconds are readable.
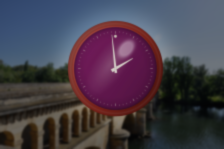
1,59
